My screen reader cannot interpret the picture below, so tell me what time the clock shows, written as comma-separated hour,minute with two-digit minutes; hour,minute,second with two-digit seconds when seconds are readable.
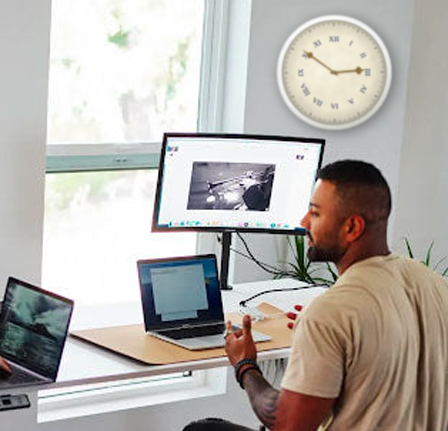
2,51
